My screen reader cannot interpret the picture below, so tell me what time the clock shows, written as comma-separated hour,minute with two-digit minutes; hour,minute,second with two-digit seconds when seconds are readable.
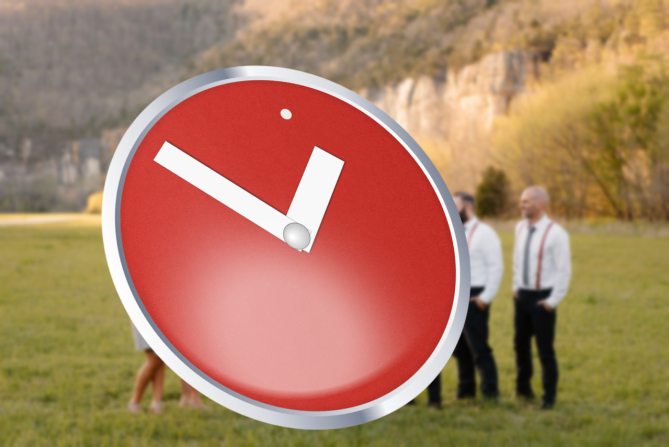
12,50
